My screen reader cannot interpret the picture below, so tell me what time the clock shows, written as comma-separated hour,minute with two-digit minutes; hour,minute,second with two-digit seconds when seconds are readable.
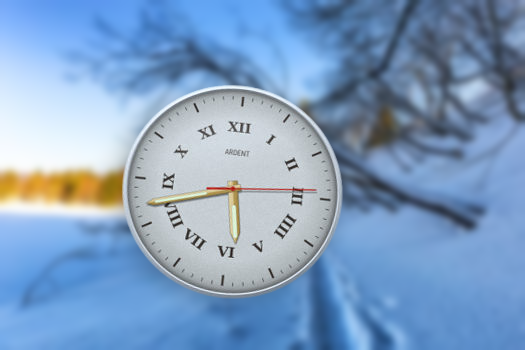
5,42,14
